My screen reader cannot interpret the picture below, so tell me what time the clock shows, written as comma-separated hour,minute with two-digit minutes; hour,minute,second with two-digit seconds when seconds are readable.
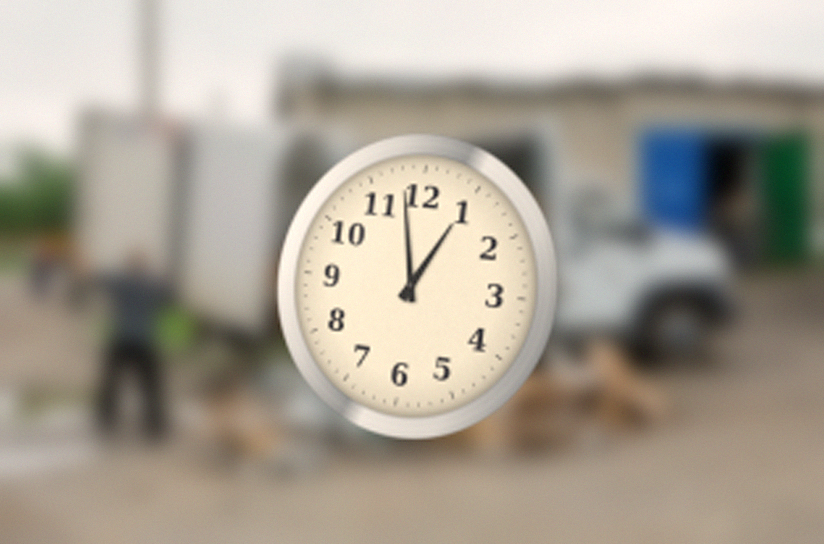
12,58
